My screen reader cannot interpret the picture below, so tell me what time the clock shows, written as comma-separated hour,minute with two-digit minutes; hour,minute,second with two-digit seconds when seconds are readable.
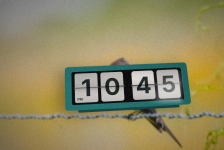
10,45
